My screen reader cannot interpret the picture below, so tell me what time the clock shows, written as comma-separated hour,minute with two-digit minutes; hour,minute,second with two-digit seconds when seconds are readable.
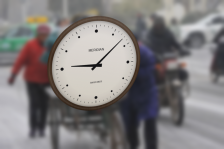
9,08
